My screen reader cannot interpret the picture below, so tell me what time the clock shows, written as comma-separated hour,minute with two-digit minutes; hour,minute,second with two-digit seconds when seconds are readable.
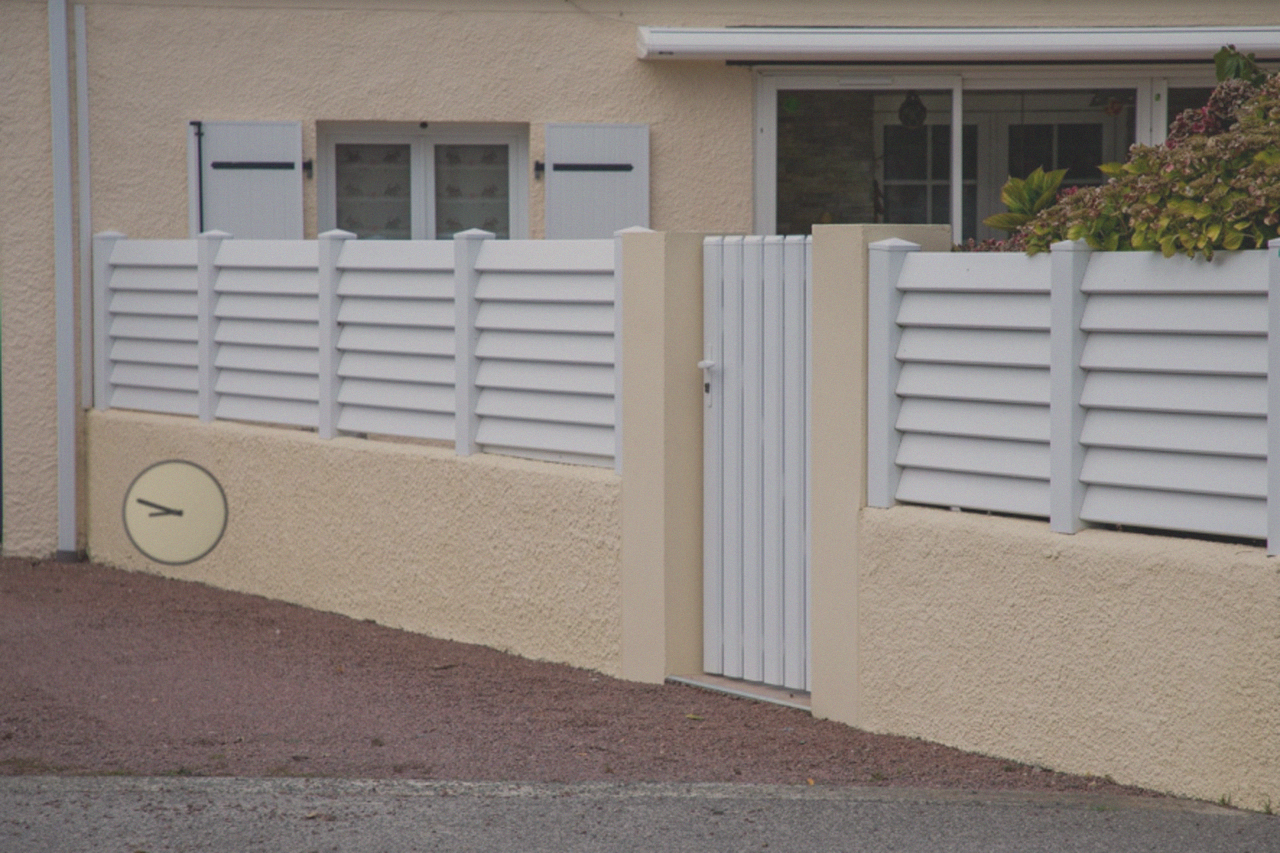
8,48
